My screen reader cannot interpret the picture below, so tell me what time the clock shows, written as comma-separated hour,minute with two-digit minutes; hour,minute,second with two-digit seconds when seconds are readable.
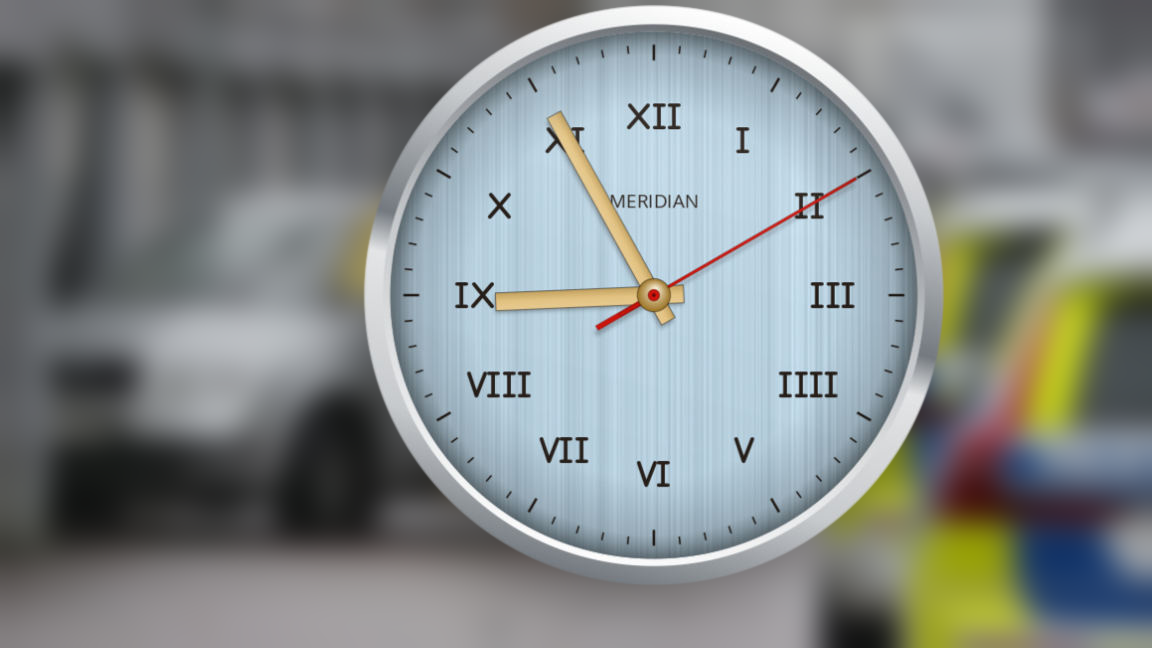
8,55,10
